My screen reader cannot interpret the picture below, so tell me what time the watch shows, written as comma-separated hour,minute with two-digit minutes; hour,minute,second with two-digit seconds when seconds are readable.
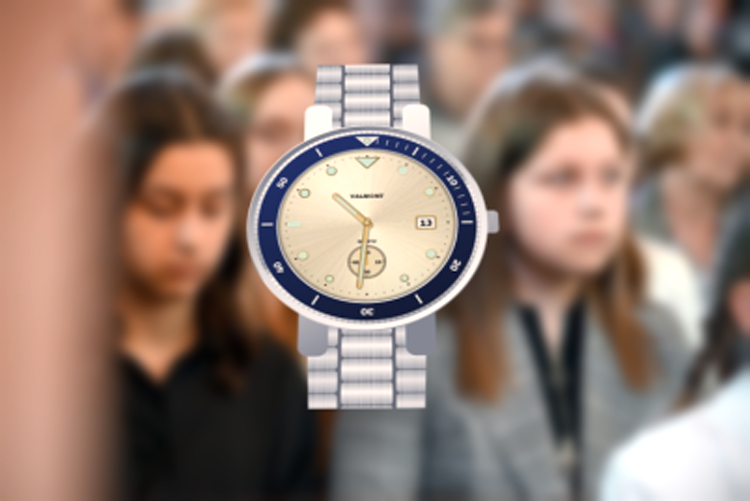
10,31
